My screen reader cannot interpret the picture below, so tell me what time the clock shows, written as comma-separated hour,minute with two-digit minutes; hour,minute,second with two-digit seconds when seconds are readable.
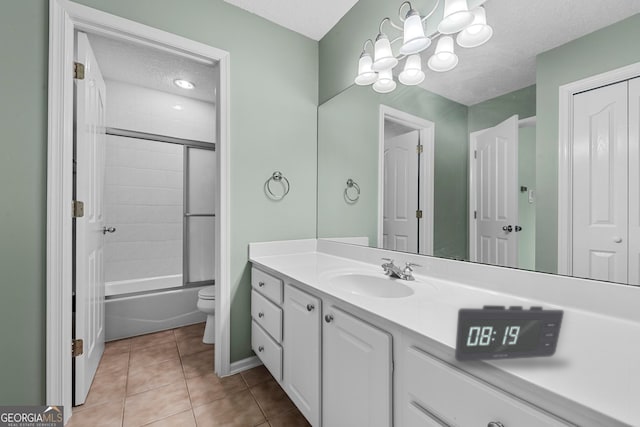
8,19
